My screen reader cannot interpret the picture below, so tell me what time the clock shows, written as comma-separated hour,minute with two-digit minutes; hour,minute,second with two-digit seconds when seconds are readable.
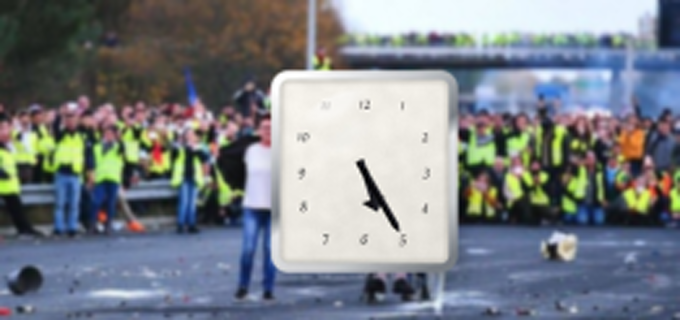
5,25
